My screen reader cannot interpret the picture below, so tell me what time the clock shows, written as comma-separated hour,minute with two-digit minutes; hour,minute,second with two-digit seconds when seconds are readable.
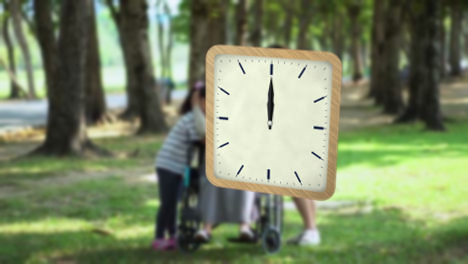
12,00
